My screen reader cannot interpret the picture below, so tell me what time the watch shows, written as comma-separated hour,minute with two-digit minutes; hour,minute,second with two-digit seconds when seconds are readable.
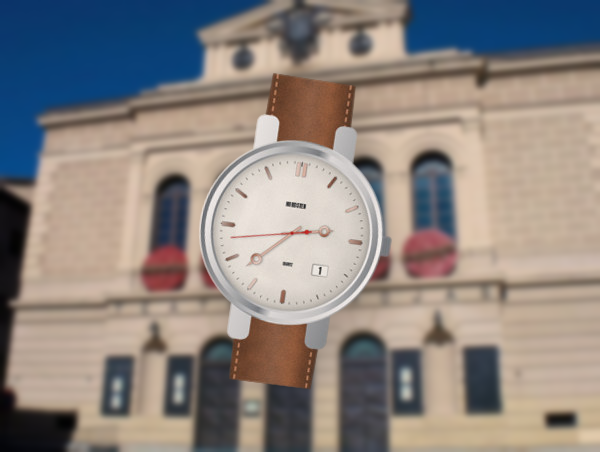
2,37,43
